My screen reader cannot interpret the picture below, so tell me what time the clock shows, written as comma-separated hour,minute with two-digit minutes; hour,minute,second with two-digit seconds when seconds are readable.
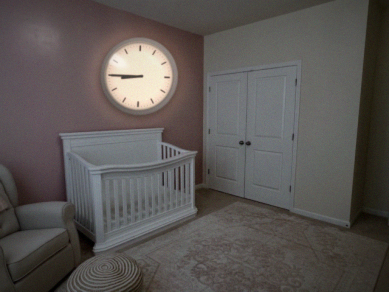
8,45
